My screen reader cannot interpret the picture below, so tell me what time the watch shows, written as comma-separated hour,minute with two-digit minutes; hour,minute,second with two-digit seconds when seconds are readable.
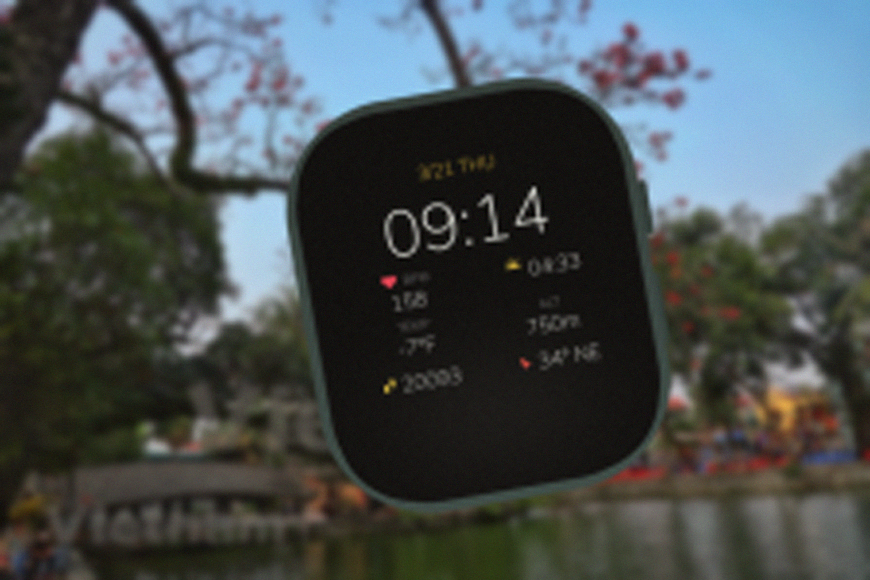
9,14
